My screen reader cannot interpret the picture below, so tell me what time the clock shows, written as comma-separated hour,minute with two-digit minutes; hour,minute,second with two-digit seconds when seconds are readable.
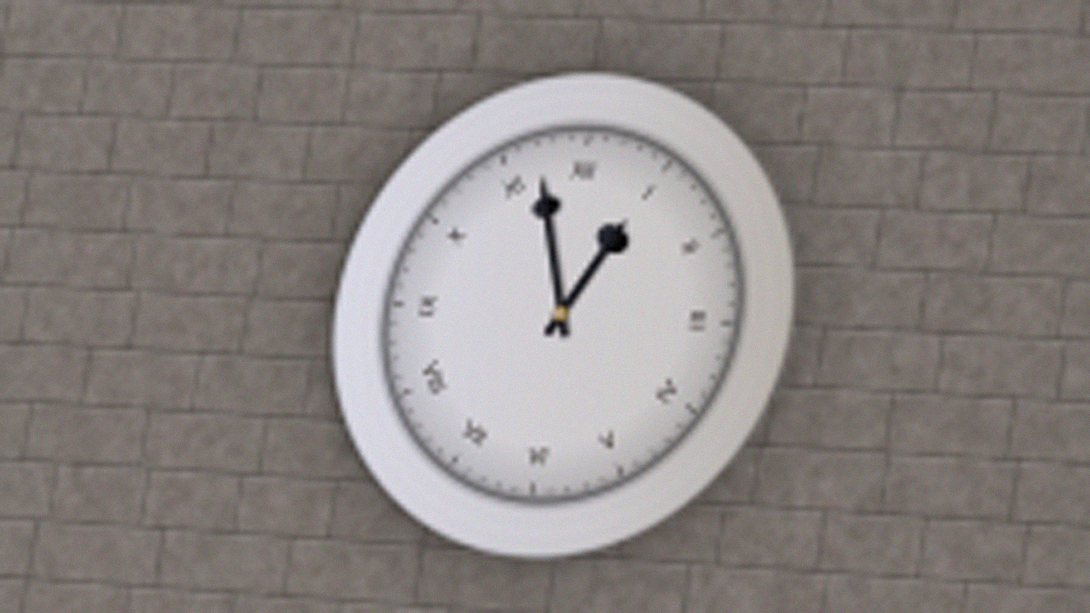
12,57
